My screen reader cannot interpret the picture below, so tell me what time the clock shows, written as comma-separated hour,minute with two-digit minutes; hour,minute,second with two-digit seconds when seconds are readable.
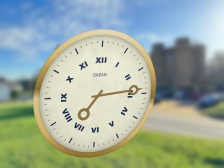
7,14
